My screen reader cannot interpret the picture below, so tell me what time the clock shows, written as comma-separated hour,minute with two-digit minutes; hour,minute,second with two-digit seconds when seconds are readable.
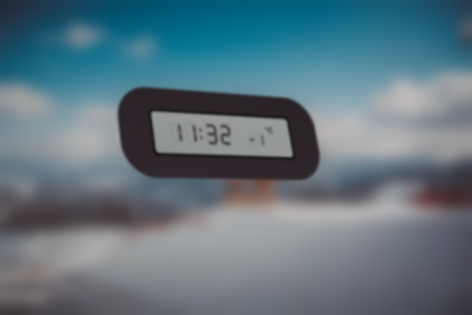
11,32
